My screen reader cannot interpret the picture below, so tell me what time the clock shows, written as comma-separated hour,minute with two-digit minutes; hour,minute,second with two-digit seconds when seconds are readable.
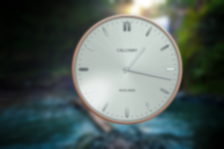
1,17
